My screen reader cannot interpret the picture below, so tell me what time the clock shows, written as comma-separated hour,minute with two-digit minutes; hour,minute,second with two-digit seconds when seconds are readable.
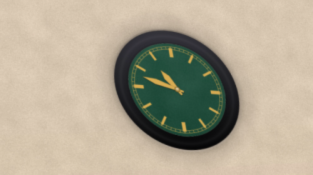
10,48
